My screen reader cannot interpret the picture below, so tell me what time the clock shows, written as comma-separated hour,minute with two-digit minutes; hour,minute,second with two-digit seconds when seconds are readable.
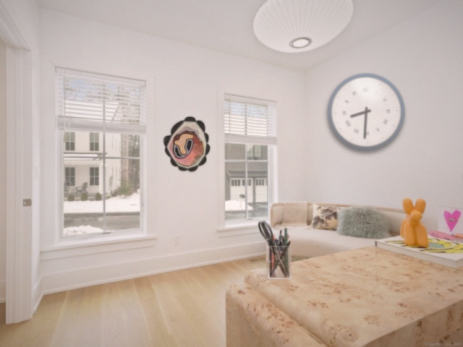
8,31
